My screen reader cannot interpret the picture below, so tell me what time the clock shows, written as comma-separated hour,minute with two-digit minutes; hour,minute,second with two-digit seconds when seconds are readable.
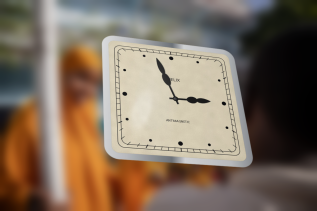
2,57
